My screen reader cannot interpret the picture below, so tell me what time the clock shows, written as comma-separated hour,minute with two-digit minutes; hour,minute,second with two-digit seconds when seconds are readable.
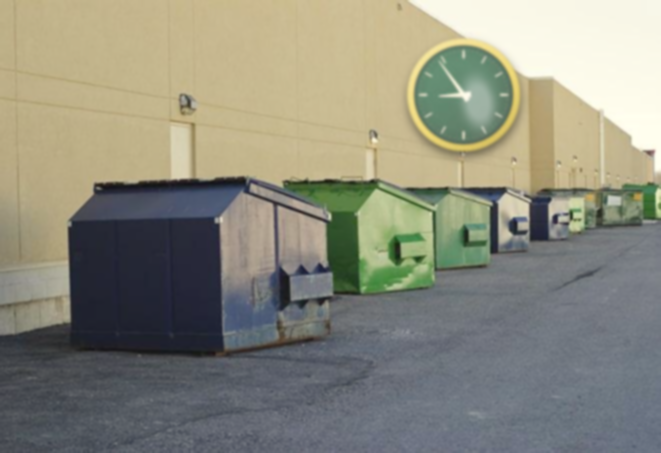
8,54
